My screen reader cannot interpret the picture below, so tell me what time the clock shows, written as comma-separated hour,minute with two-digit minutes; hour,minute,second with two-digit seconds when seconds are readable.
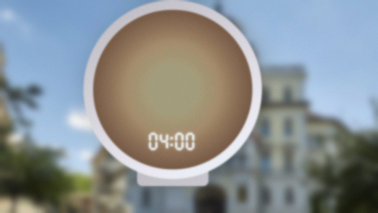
4,00
